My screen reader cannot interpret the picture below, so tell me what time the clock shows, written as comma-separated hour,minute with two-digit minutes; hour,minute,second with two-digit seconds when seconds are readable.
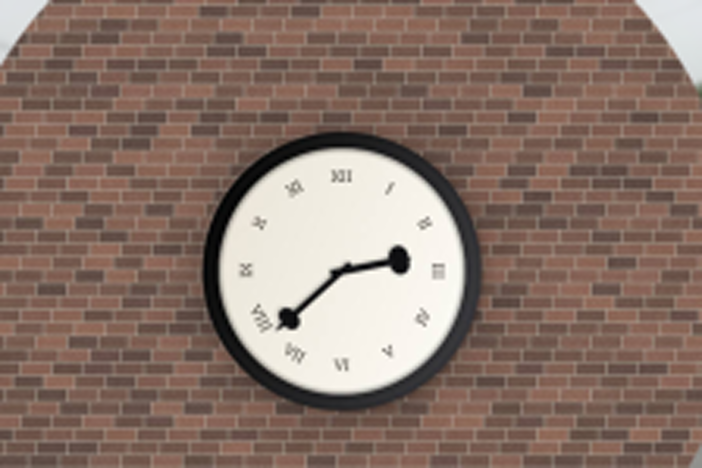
2,38
